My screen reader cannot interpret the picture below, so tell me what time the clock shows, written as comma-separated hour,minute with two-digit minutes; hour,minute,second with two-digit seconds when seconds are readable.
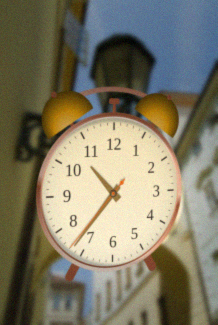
10,36,37
